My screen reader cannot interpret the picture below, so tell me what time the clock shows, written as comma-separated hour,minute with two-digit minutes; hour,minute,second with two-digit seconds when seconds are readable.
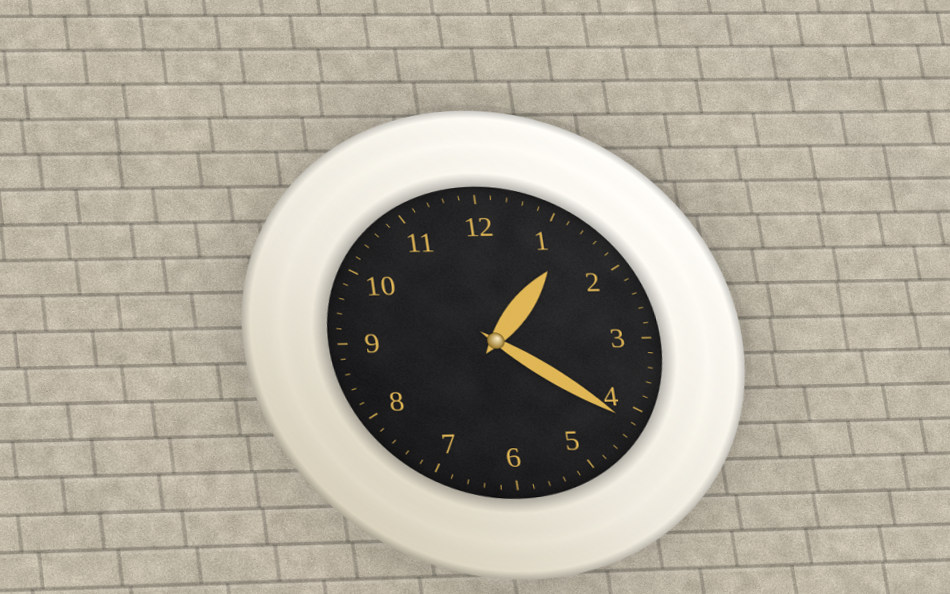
1,21
